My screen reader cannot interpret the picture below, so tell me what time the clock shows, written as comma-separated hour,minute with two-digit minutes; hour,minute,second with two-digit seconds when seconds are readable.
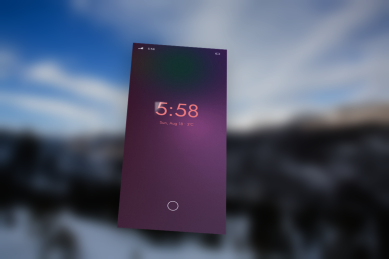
5,58
